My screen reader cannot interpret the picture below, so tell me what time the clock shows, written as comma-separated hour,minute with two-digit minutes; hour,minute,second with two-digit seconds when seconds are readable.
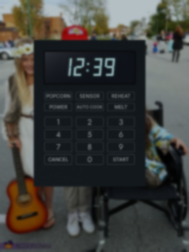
12,39
